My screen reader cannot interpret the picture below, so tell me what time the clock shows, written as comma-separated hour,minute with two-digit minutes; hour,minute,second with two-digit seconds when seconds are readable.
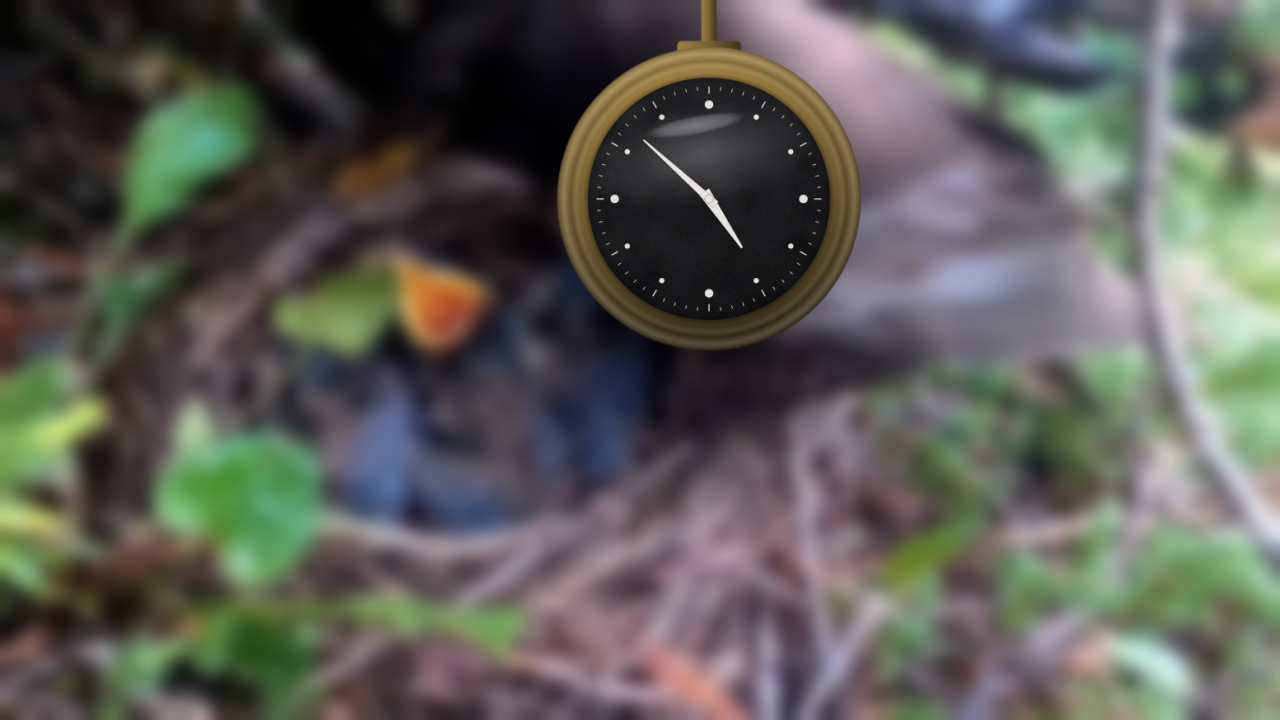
4,52
